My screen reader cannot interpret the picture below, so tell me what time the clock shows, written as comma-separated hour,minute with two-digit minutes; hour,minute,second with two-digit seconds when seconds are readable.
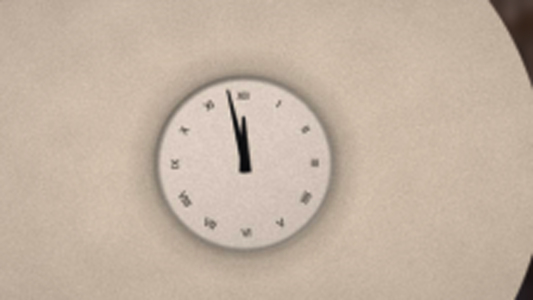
11,58
